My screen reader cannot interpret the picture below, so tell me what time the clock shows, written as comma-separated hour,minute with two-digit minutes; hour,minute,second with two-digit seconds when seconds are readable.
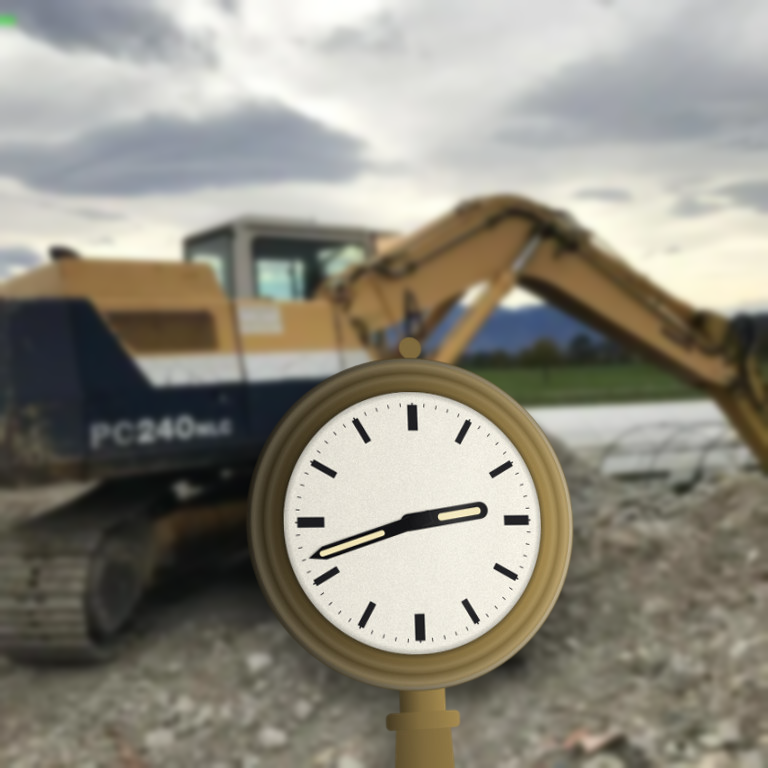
2,42
